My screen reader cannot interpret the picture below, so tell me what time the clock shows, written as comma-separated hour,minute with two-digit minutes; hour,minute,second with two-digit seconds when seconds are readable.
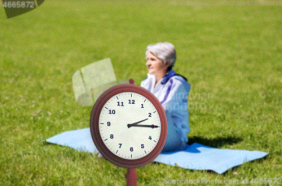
2,15
